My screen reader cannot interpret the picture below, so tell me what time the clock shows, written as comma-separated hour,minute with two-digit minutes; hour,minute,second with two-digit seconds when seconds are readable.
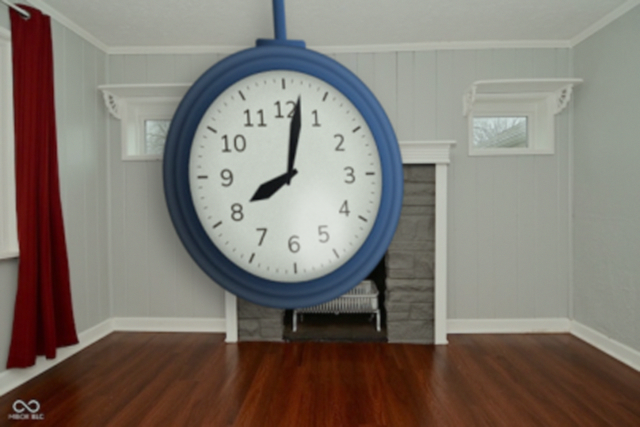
8,02
